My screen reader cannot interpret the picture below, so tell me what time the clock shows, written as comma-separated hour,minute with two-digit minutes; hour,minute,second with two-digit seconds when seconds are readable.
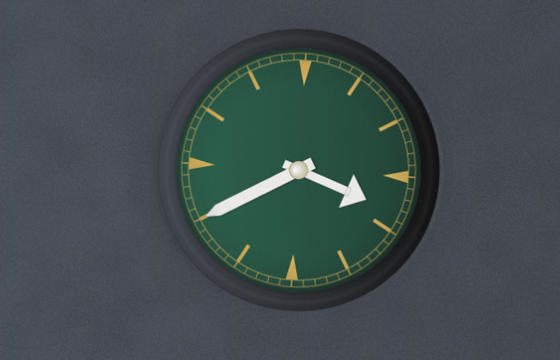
3,40
